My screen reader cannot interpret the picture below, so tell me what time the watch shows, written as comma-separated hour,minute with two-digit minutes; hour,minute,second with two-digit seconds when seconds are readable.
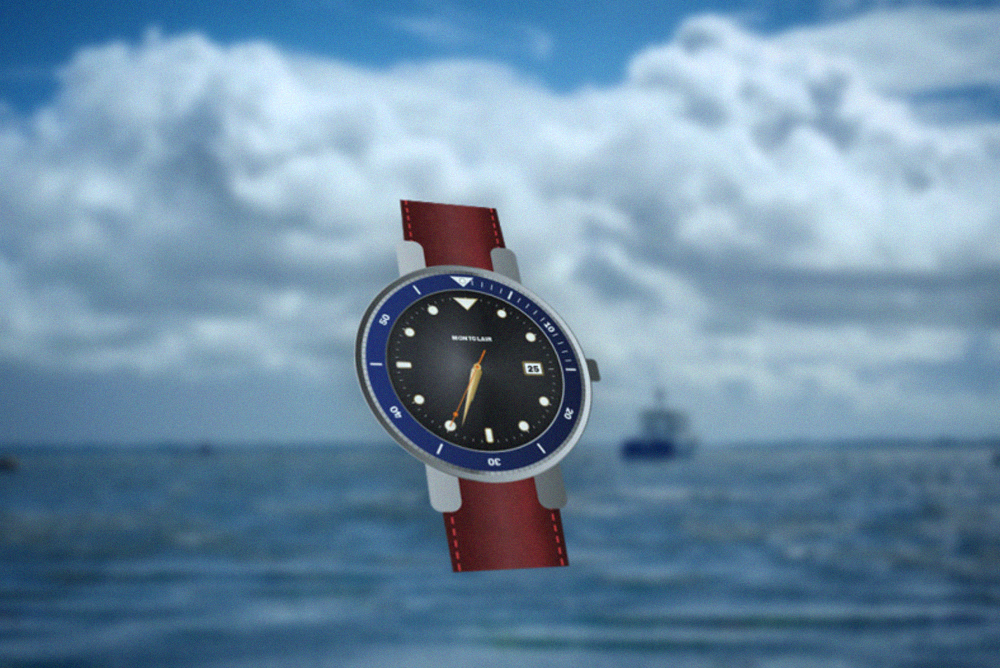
6,33,35
